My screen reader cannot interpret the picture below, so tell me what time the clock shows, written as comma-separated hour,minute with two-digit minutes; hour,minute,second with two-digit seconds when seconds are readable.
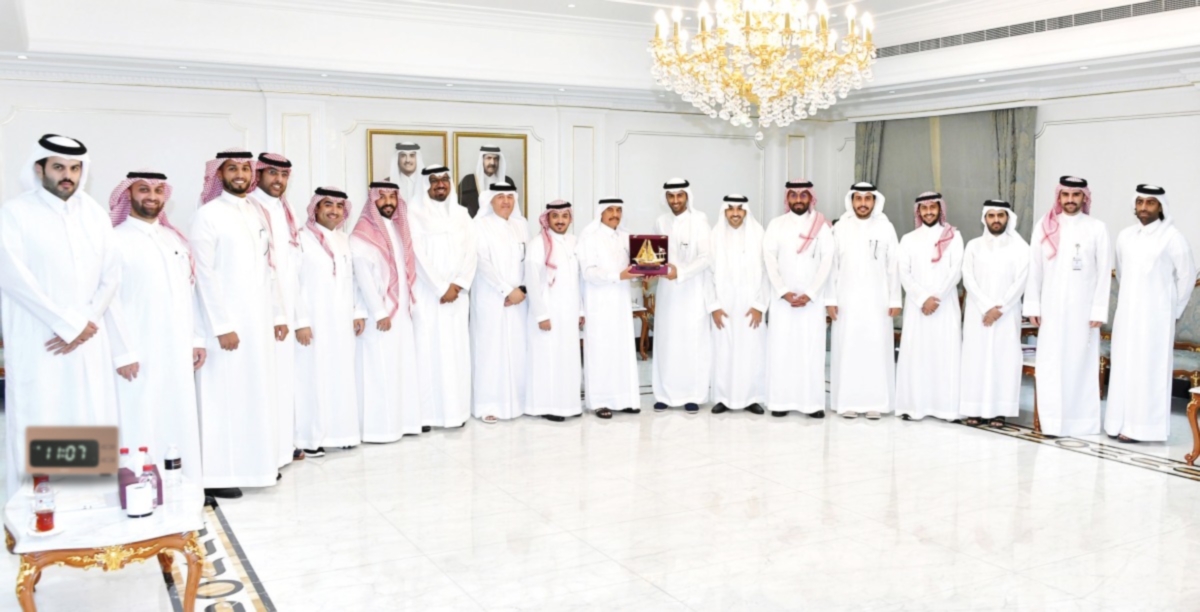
11,07
